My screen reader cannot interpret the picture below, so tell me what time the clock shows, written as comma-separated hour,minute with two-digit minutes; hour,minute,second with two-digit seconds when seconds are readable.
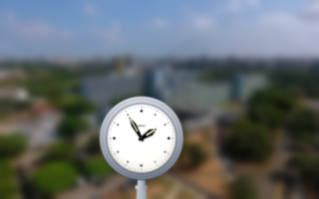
1,55
